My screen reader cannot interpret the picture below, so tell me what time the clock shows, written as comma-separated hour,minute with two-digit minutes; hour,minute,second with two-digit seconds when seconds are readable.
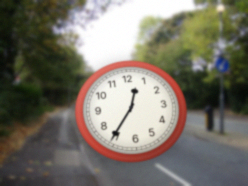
12,36
